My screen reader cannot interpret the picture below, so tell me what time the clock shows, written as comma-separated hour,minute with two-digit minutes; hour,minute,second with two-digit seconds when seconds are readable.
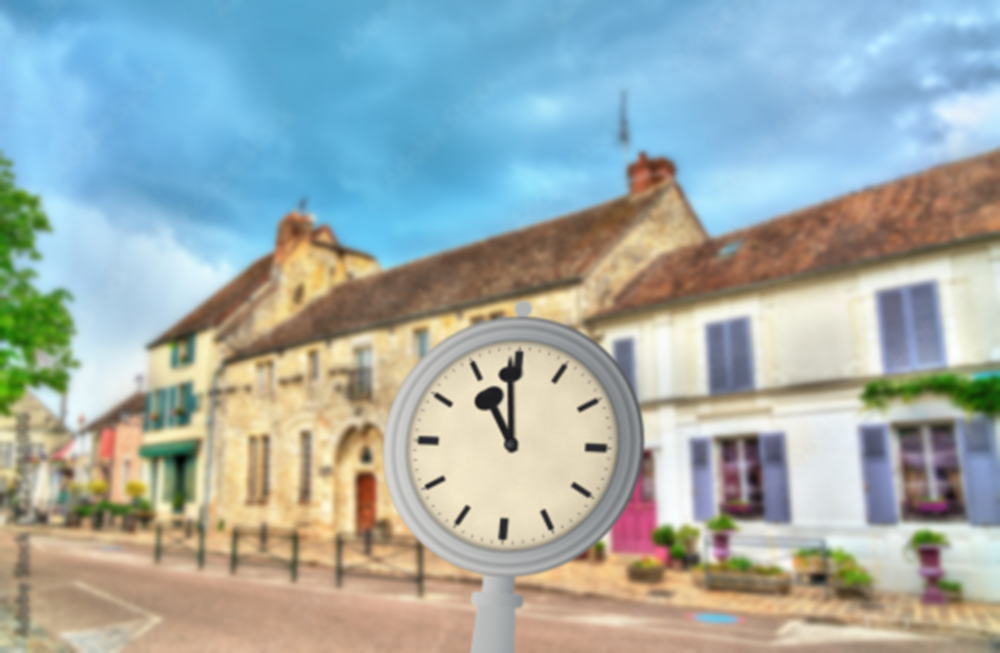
10,59
